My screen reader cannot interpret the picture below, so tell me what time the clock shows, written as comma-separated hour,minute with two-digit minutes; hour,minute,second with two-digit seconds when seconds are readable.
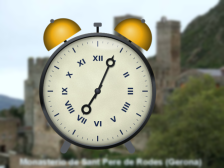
7,04
